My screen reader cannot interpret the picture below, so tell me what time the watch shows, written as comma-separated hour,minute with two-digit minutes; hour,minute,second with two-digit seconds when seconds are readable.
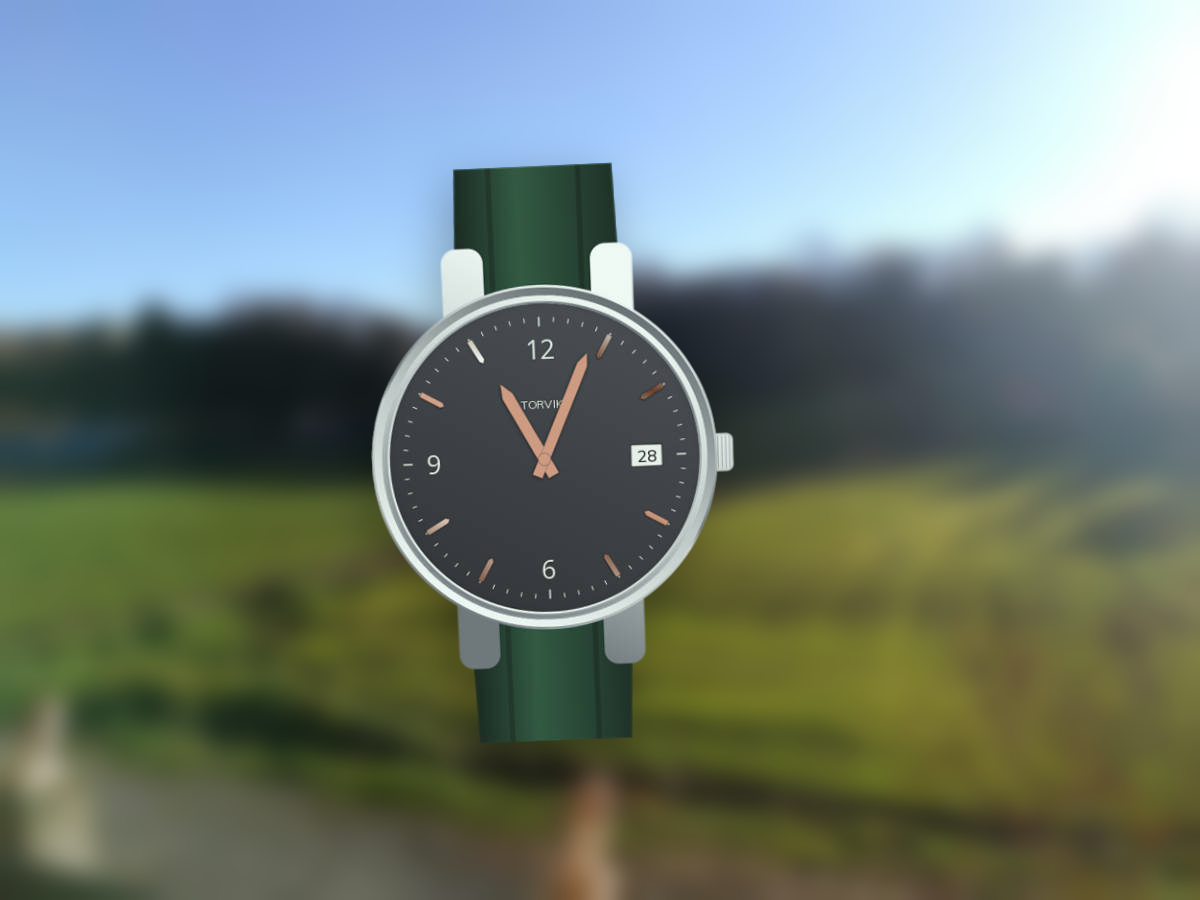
11,04
